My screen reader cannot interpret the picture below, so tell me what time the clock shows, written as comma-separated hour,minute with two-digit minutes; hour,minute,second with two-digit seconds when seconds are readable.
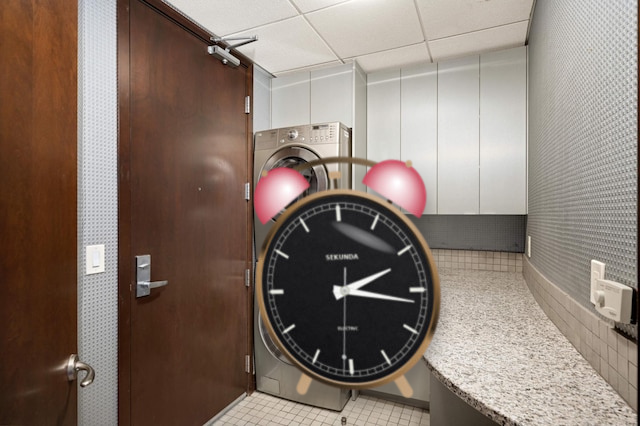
2,16,31
